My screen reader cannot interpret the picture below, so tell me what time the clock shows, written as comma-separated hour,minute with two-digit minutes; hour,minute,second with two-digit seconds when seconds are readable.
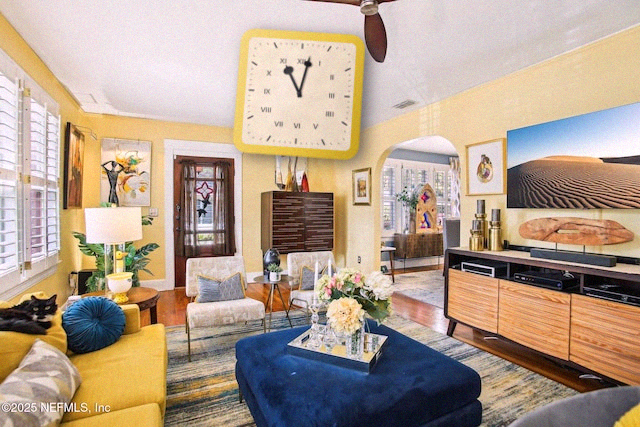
11,02
